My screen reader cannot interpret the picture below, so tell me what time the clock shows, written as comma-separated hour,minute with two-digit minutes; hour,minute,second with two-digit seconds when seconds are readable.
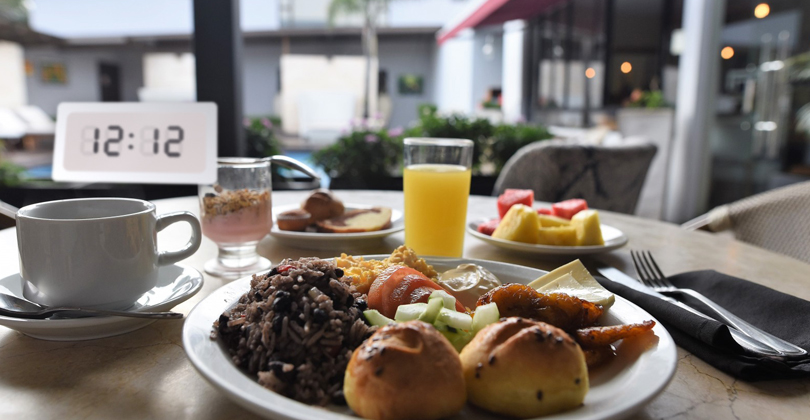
12,12
